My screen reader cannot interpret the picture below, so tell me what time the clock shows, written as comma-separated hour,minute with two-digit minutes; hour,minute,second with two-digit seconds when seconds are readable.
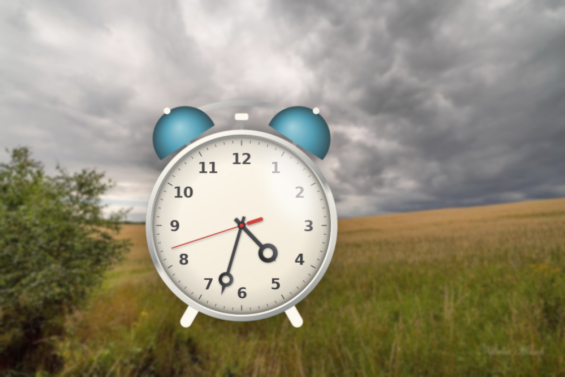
4,32,42
